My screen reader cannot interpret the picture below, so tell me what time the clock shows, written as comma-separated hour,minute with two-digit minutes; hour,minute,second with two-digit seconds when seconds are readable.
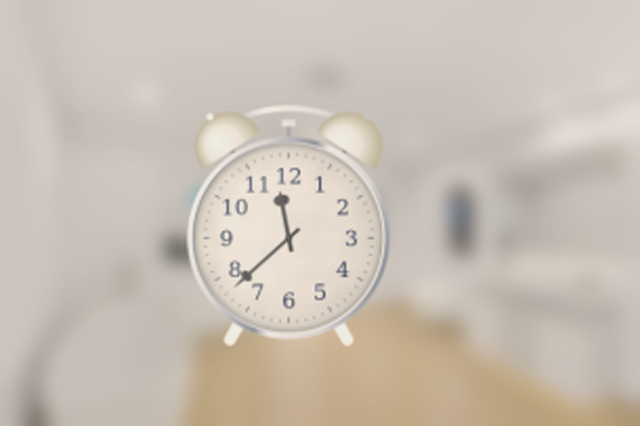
11,38
